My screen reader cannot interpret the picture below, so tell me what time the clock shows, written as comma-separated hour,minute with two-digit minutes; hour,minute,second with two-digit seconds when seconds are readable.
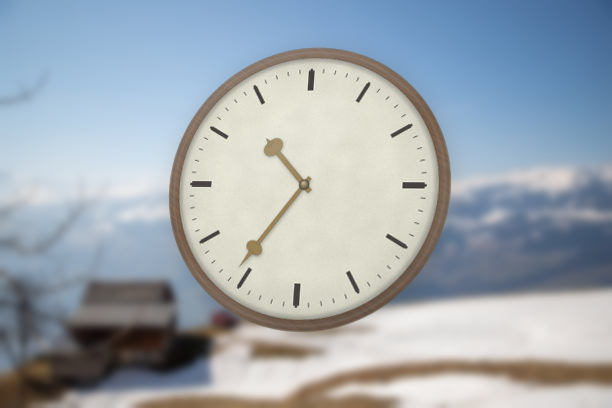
10,36
